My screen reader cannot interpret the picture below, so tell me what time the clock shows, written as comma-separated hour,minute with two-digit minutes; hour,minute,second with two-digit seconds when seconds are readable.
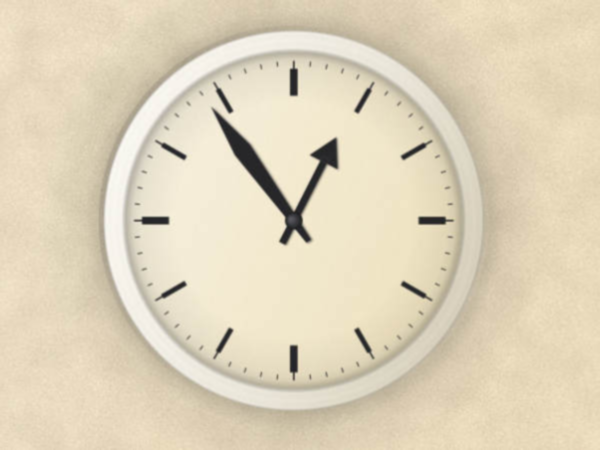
12,54
